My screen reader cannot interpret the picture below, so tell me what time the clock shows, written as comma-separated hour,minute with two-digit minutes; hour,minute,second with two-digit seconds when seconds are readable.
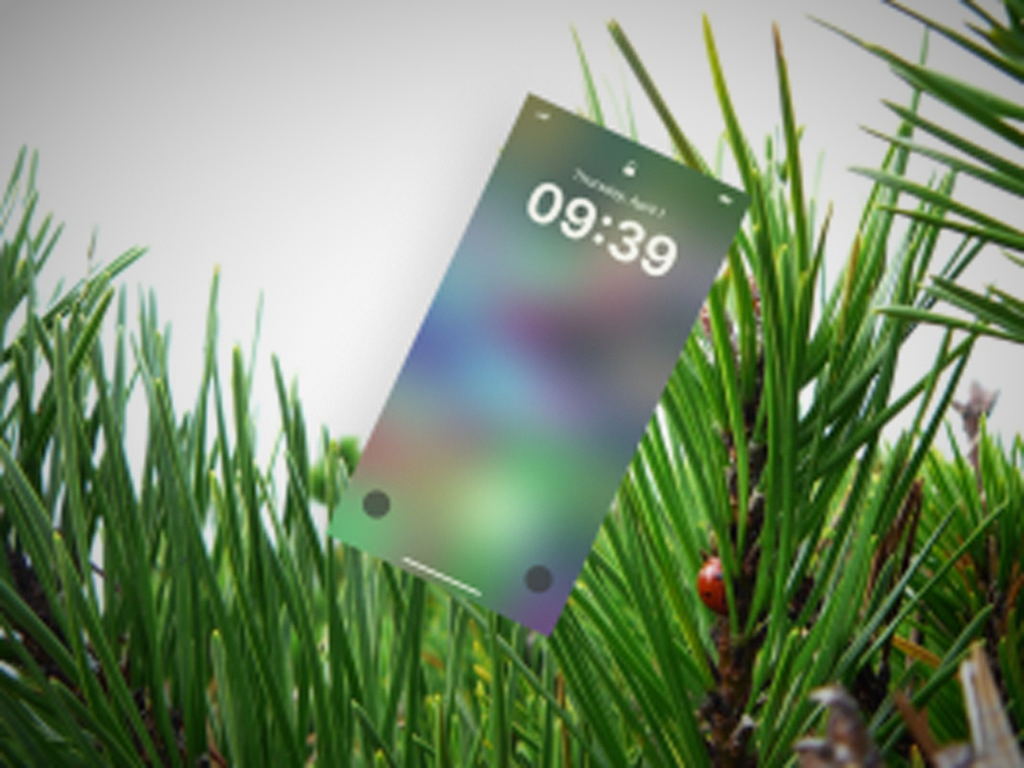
9,39
